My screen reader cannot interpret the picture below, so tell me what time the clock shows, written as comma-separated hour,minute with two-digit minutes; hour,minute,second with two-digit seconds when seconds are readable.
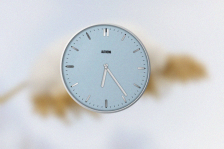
6,24
